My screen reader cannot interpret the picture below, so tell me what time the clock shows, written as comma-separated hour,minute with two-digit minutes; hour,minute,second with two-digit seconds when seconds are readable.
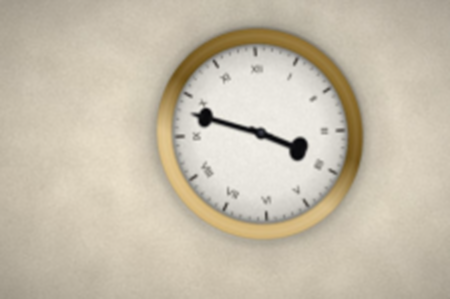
3,48
